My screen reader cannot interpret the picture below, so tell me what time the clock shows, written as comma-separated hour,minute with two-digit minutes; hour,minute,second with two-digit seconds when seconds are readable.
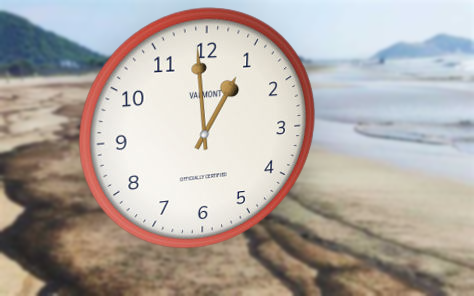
12,59
